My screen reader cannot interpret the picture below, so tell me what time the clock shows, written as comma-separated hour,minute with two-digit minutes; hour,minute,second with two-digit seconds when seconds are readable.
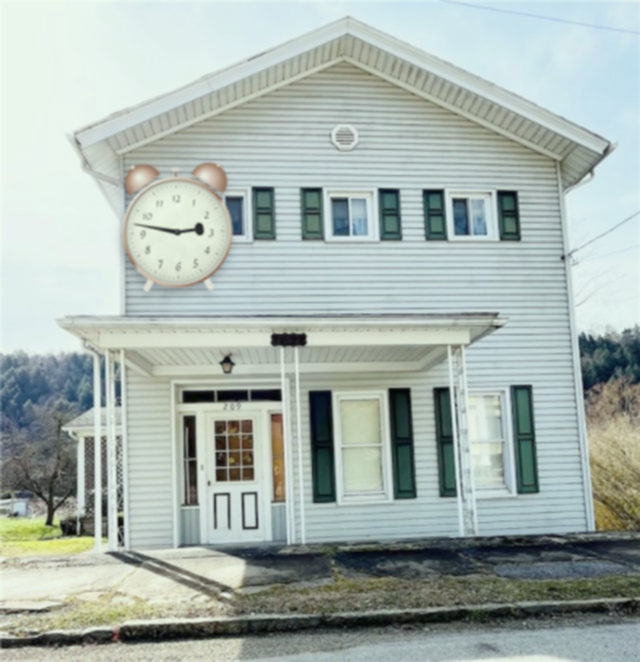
2,47
